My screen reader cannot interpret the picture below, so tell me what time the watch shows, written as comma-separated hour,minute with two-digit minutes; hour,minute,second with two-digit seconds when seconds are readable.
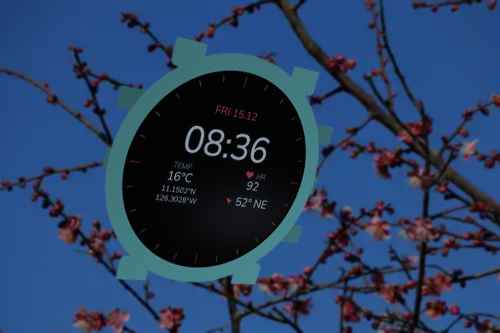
8,36
